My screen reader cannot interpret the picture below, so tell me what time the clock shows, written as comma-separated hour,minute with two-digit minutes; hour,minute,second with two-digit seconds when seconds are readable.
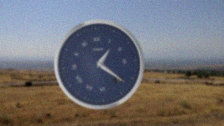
1,22
